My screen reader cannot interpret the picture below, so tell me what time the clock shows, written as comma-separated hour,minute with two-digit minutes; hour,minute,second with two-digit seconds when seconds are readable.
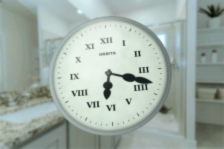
6,18
